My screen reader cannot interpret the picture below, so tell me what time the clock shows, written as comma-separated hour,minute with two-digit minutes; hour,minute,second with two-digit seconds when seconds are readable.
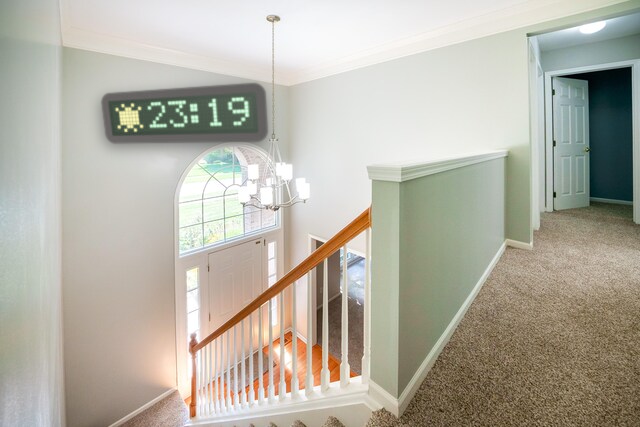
23,19
